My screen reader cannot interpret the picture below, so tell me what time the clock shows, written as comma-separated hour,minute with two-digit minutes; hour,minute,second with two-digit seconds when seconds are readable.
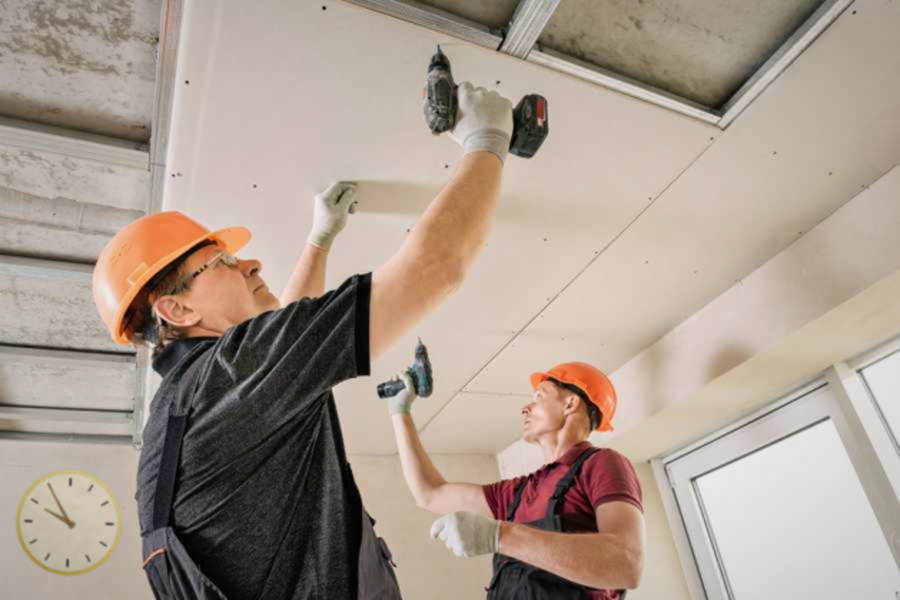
9,55
